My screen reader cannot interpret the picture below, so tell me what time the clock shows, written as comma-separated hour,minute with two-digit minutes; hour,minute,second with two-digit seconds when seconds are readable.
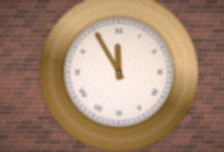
11,55
